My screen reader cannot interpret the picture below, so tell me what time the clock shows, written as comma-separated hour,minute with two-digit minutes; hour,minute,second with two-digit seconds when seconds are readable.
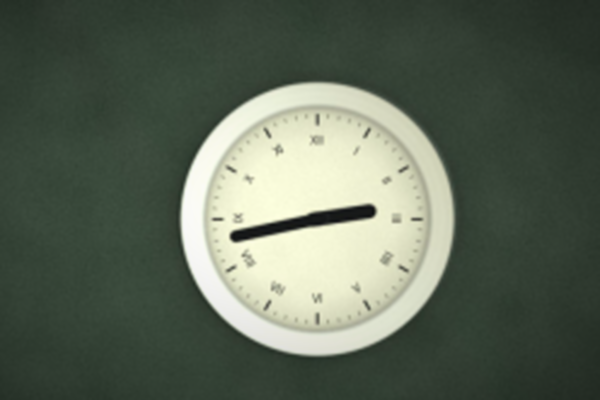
2,43
